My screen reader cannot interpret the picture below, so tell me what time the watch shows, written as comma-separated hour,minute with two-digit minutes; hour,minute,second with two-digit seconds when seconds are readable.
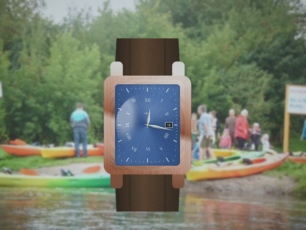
12,17
